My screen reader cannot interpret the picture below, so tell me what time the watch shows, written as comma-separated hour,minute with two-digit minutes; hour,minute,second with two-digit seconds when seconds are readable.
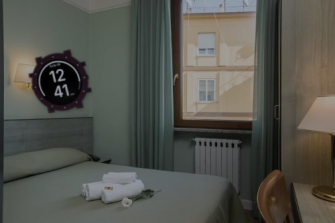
12,41
